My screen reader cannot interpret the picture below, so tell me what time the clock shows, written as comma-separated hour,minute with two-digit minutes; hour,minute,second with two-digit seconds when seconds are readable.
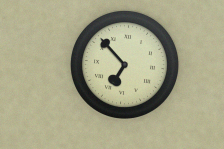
6,52
